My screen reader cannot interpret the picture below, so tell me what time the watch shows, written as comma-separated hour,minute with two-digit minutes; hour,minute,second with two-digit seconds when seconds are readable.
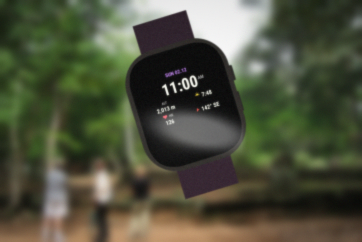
11,00
